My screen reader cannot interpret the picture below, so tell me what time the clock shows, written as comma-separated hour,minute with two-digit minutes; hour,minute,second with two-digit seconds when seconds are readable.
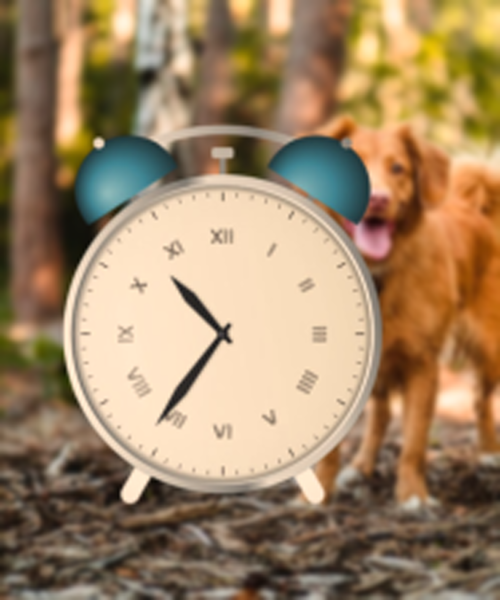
10,36
